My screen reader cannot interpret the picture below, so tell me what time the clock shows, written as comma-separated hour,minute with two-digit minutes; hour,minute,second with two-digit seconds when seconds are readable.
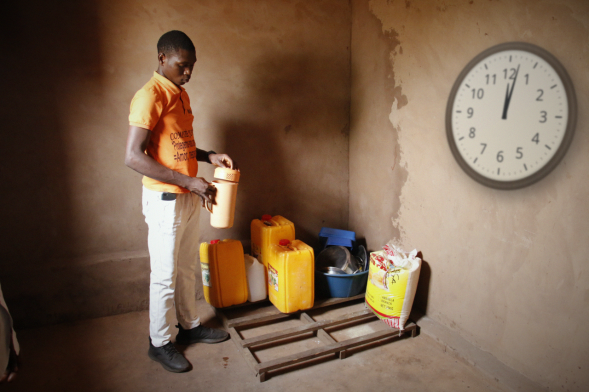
12,02
